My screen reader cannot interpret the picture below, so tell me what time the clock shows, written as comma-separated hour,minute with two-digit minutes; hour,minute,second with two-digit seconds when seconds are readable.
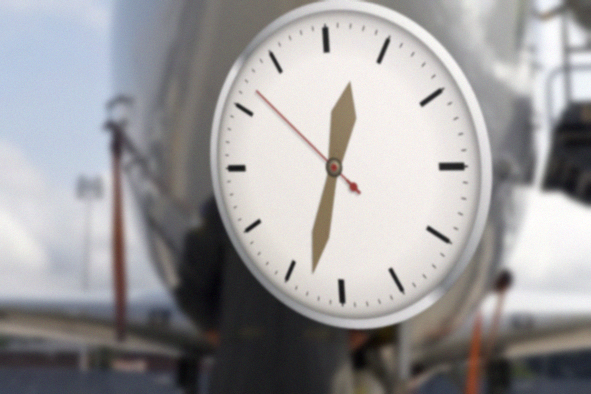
12,32,52
